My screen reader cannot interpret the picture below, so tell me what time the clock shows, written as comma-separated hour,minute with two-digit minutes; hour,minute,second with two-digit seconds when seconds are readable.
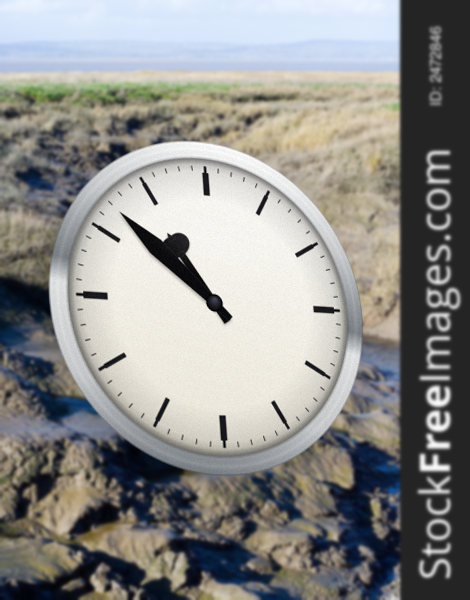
10,52
